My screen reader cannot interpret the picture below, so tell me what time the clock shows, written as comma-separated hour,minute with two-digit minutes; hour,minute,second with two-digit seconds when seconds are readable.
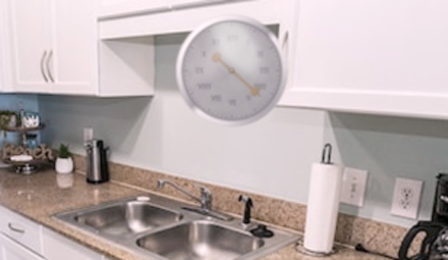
10,22
